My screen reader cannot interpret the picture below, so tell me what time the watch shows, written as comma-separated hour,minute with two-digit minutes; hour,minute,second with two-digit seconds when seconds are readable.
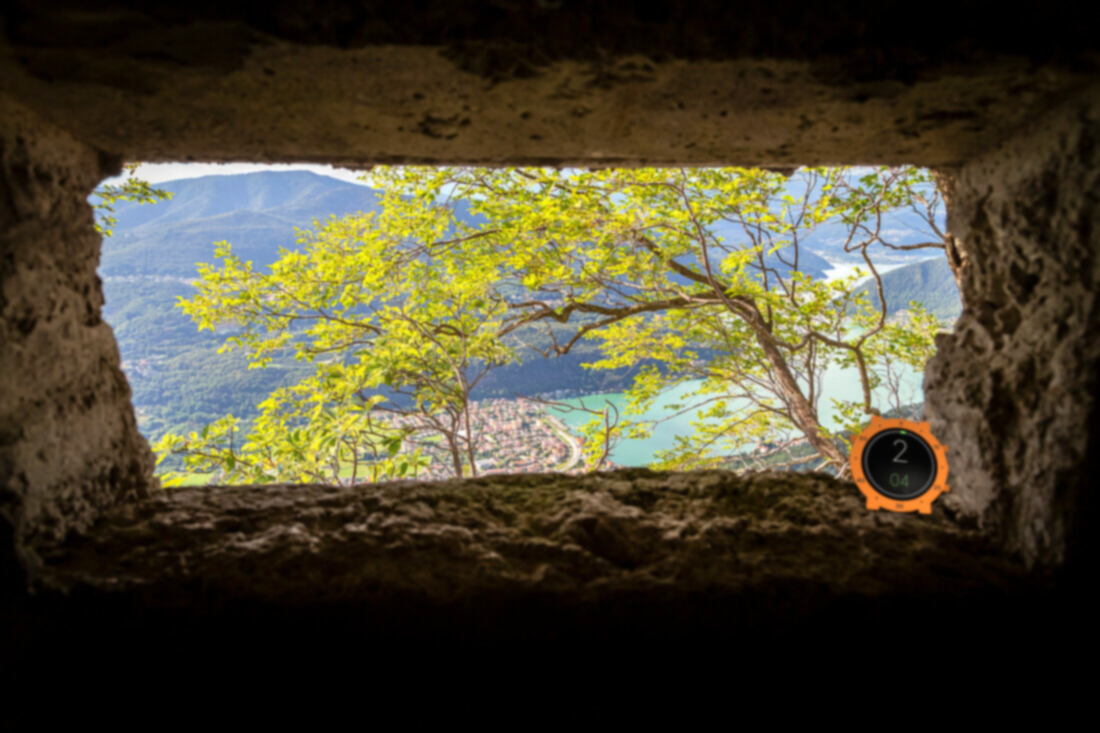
2,04
